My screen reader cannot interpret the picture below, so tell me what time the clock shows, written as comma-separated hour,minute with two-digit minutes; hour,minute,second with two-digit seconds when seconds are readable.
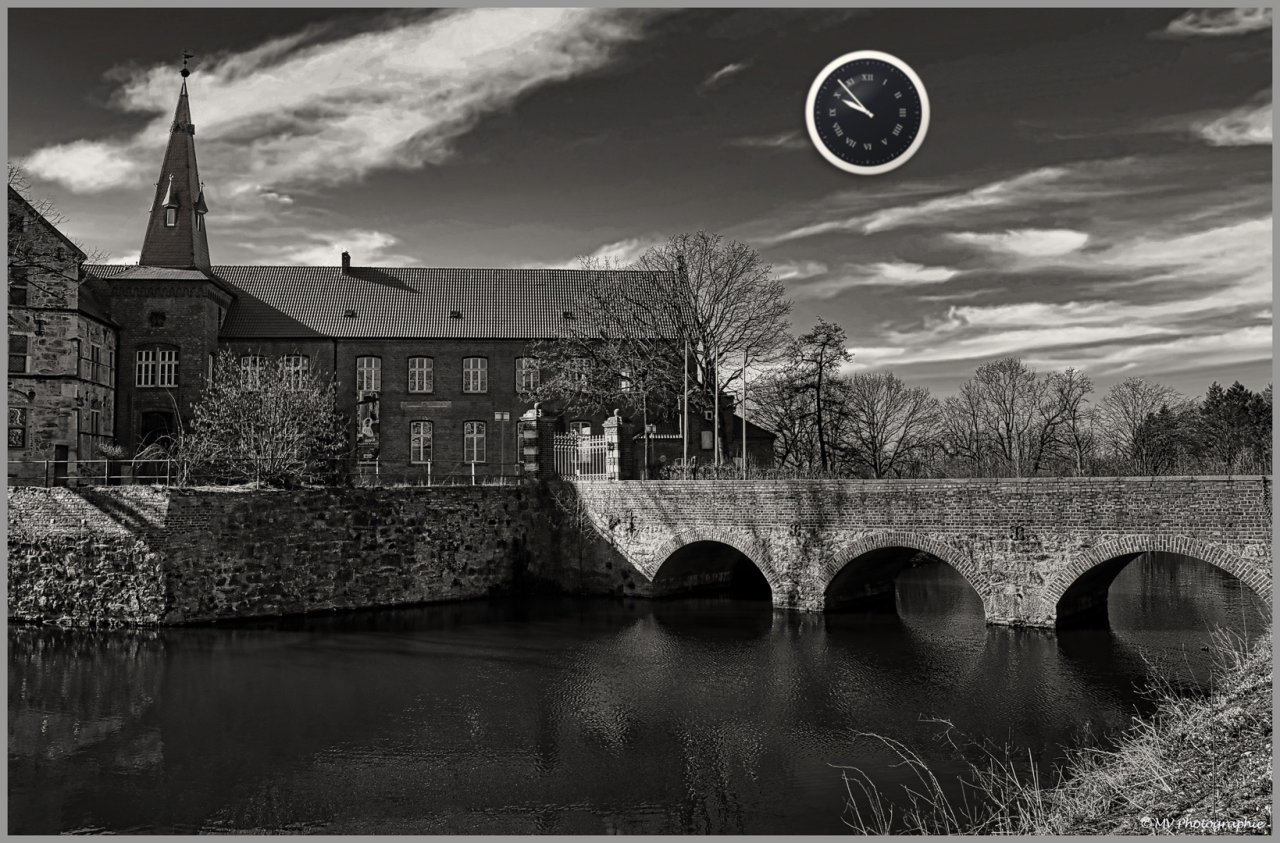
9,53
